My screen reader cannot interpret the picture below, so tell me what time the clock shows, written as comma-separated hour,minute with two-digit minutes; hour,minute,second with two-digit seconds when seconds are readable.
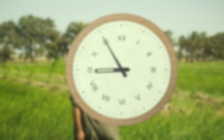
8,55
